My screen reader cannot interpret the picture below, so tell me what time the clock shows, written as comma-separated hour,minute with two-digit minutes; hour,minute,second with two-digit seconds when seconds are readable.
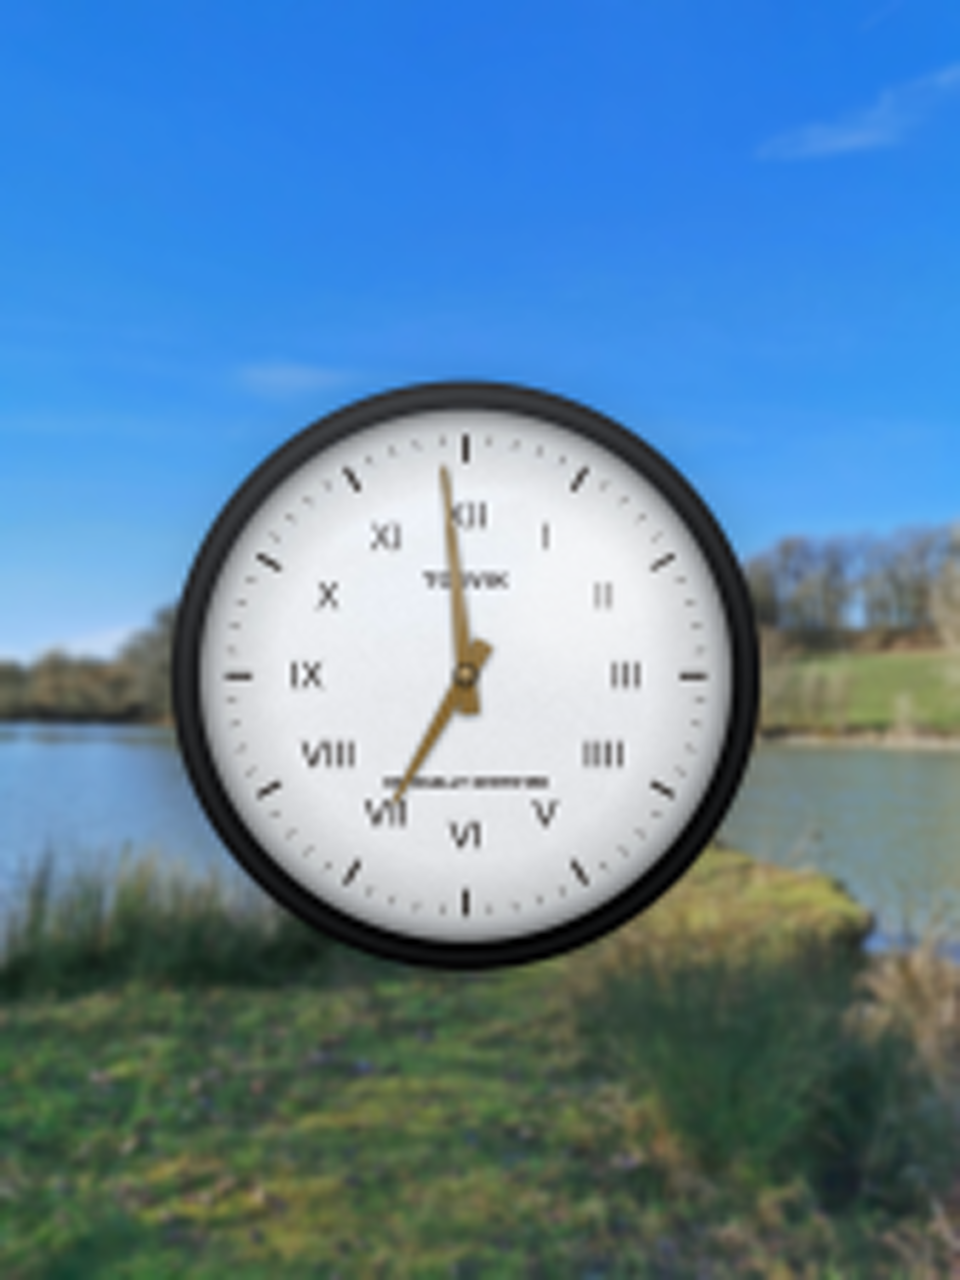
6,59
